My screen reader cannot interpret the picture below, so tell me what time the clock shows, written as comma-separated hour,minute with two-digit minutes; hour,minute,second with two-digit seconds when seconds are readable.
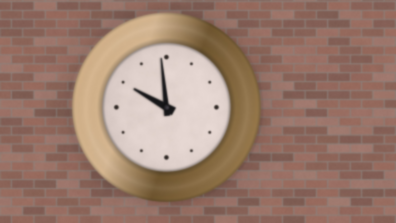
9,59
